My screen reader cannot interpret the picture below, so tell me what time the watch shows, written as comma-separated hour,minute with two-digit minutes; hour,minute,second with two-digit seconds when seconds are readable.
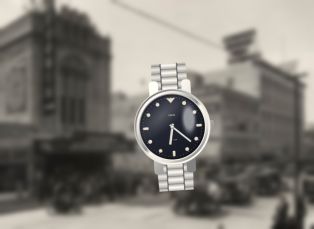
6,22
